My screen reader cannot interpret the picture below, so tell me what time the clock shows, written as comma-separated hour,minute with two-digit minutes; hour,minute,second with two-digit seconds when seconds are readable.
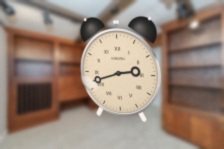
2,42
